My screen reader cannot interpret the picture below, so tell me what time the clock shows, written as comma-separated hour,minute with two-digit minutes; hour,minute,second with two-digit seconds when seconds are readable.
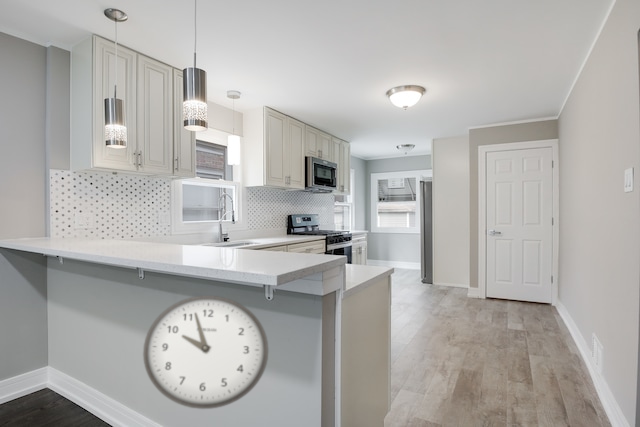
9,57
